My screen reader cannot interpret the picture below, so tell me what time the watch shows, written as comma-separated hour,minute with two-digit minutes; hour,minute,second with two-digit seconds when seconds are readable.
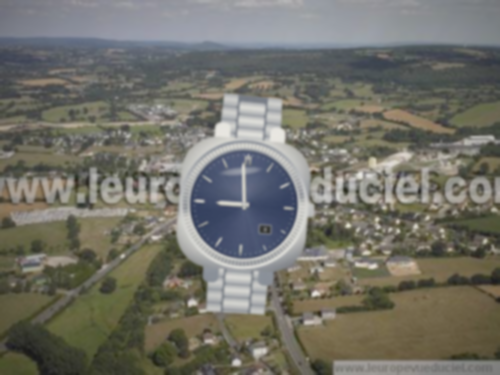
8,59
